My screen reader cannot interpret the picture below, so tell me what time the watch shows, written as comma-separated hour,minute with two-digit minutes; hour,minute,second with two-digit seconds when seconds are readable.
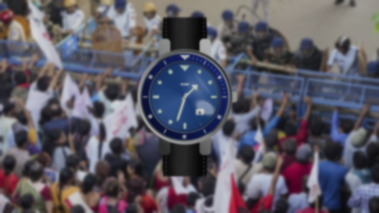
1,33
